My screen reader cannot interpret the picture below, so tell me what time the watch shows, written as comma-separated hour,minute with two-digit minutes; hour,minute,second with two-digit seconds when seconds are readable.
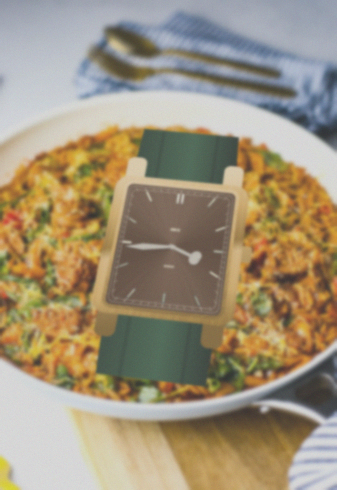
3,44
